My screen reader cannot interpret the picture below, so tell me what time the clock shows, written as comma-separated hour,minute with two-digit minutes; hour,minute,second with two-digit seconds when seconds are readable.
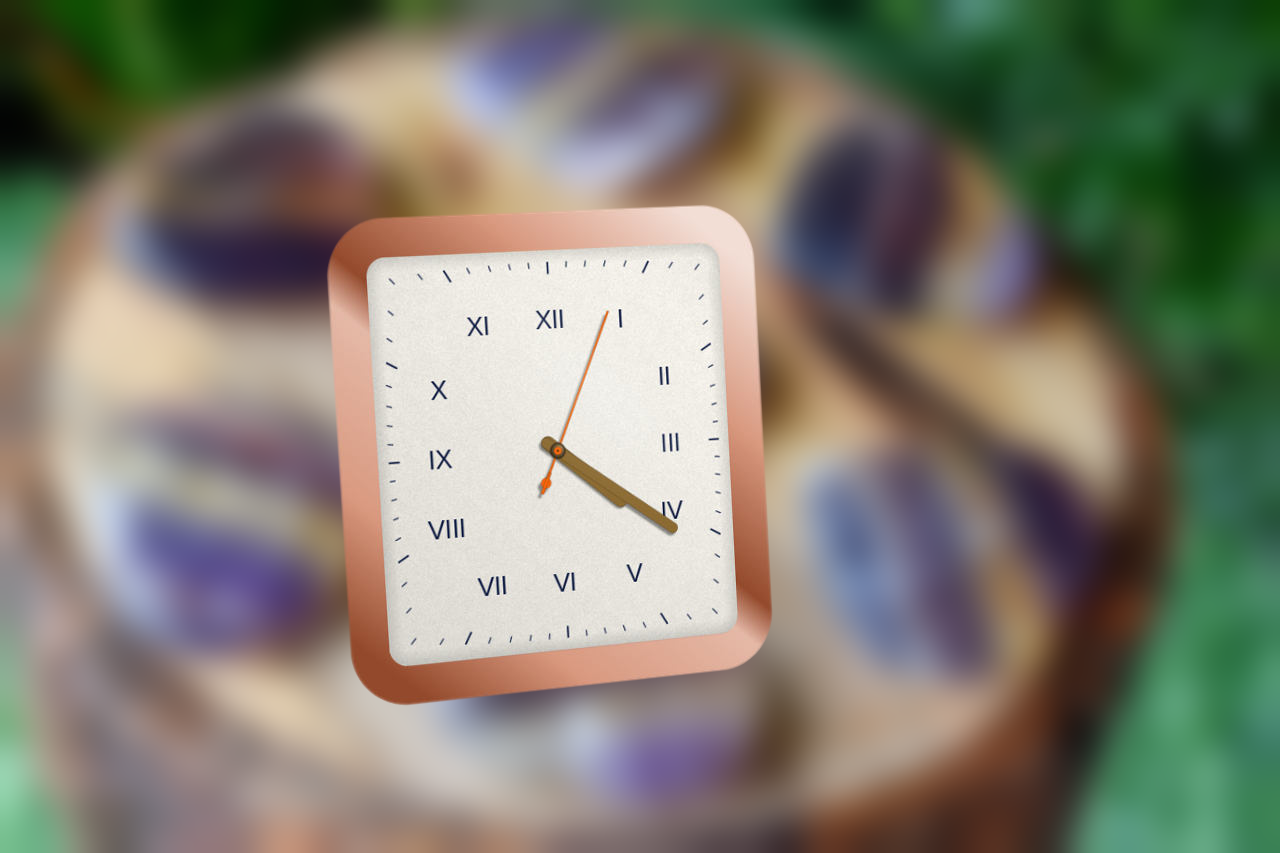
4,21,04
